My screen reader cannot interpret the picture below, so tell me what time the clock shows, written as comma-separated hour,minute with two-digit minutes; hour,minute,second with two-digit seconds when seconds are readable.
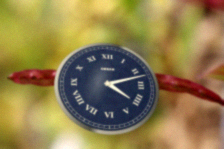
4,12
